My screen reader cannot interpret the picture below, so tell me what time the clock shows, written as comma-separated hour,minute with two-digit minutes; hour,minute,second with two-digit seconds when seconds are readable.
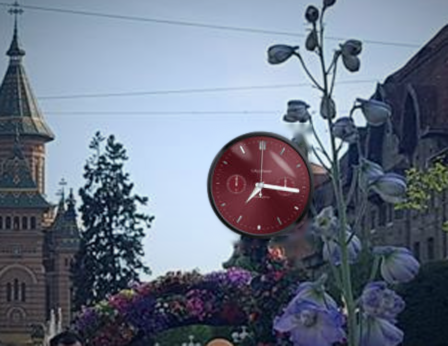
7,16
